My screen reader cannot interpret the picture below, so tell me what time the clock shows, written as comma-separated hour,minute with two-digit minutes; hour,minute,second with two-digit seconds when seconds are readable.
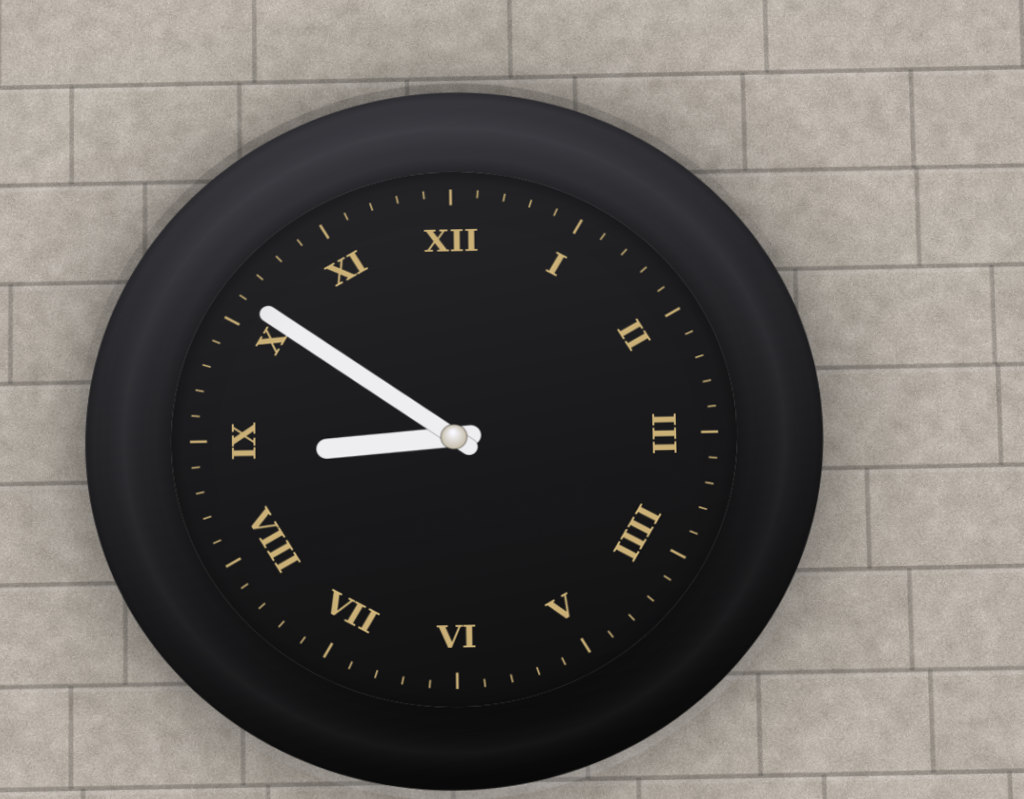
8,51
